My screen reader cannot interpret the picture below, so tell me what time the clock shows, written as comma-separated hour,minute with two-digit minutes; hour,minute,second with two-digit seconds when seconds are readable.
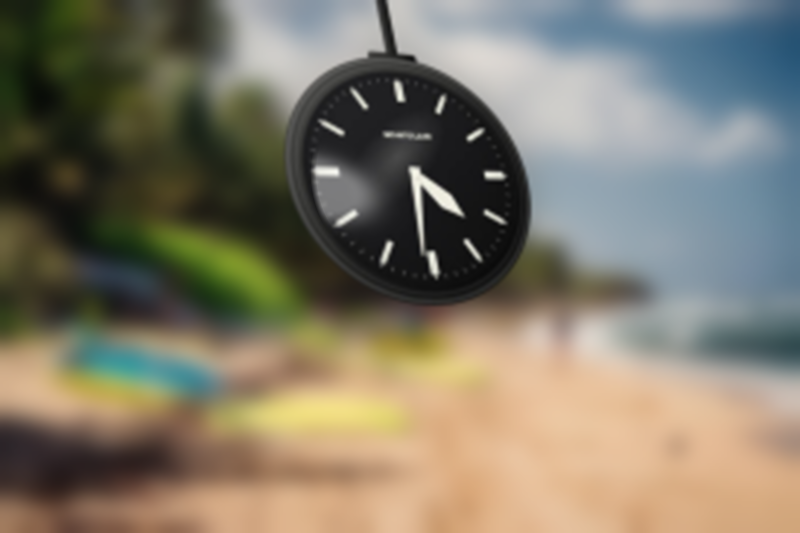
4,31
